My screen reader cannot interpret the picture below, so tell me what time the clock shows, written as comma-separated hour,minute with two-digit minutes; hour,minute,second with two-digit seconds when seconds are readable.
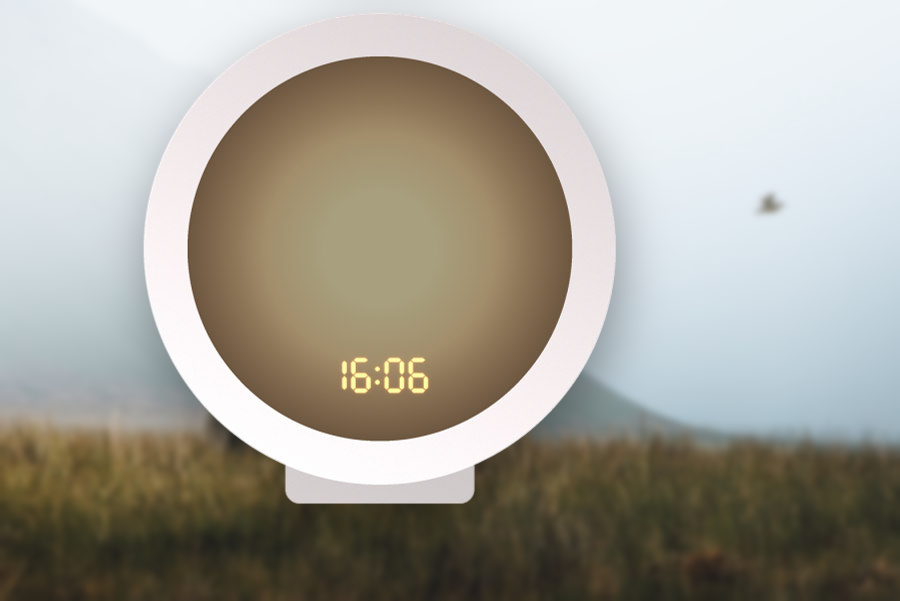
16,06
